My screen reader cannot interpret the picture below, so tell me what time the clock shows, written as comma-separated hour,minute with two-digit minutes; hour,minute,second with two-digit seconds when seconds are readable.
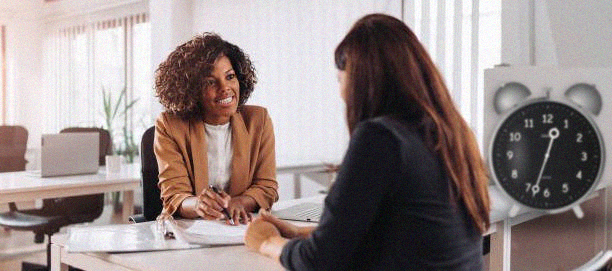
12,33
